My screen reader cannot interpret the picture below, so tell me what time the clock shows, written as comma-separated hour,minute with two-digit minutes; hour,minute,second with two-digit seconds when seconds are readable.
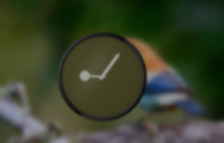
9,06
